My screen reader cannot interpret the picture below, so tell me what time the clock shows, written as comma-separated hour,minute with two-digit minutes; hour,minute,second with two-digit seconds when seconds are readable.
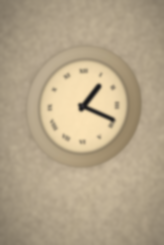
1,19
